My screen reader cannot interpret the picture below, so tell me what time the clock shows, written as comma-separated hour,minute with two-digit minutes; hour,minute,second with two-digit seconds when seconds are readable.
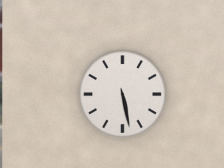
5,28
